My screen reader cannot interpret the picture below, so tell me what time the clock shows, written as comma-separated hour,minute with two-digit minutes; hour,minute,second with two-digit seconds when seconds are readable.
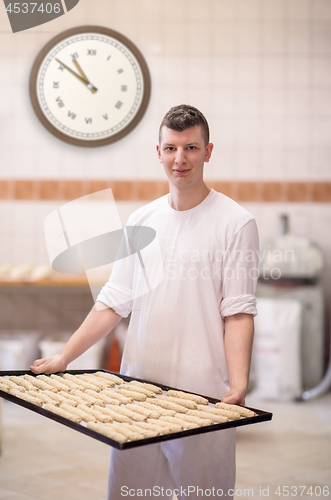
10,51
